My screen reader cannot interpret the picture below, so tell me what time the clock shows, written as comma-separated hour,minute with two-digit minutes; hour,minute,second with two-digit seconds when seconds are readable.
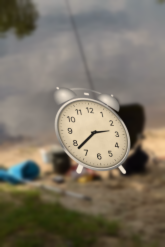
2,38
